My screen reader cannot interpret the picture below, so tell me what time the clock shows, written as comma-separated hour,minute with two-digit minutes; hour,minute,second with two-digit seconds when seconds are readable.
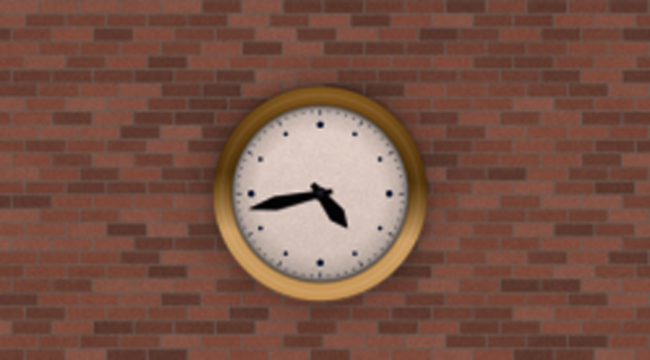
4,43
